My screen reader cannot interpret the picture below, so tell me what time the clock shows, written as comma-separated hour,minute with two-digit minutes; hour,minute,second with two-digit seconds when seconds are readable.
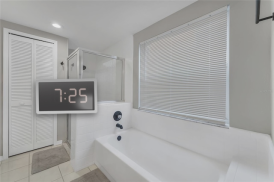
7,25
